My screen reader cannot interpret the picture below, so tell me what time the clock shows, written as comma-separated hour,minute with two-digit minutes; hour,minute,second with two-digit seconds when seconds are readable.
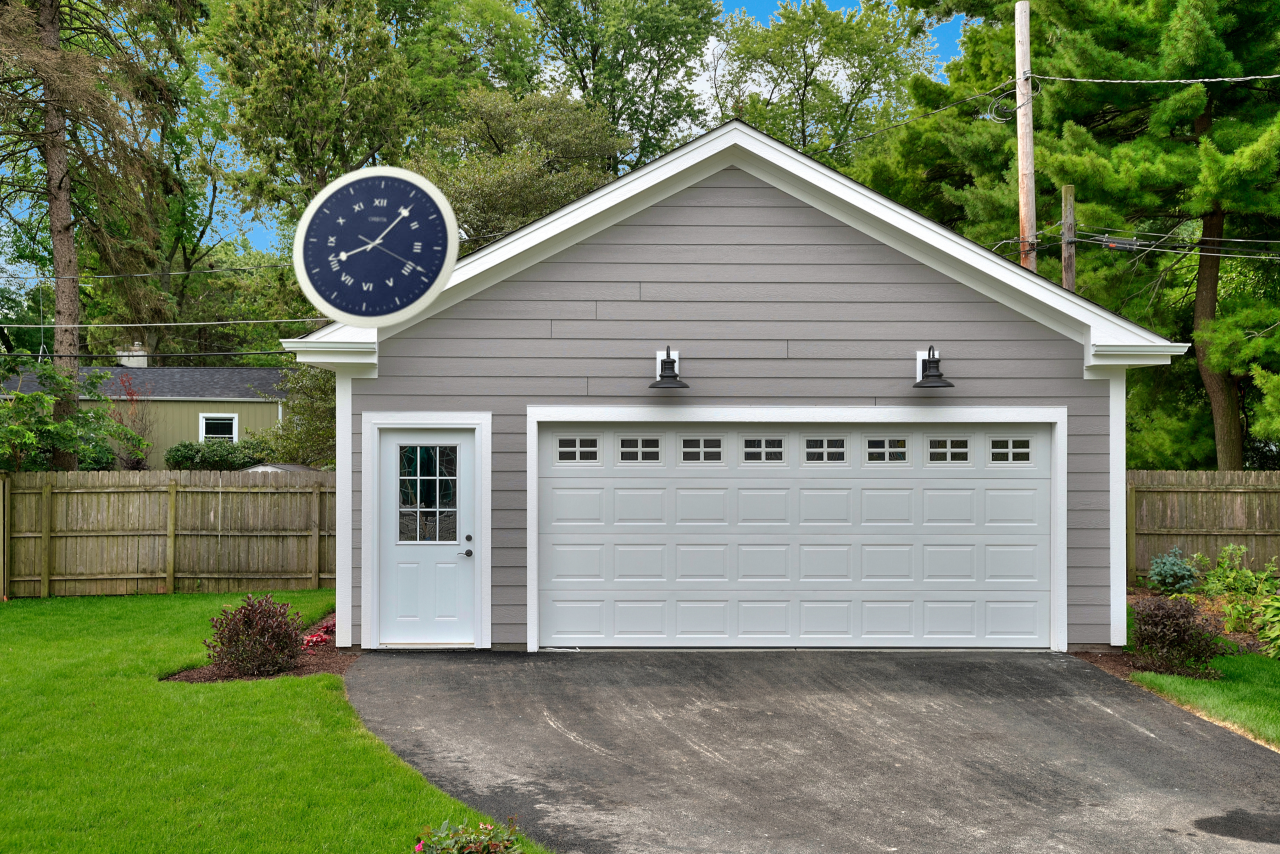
8,06,19
